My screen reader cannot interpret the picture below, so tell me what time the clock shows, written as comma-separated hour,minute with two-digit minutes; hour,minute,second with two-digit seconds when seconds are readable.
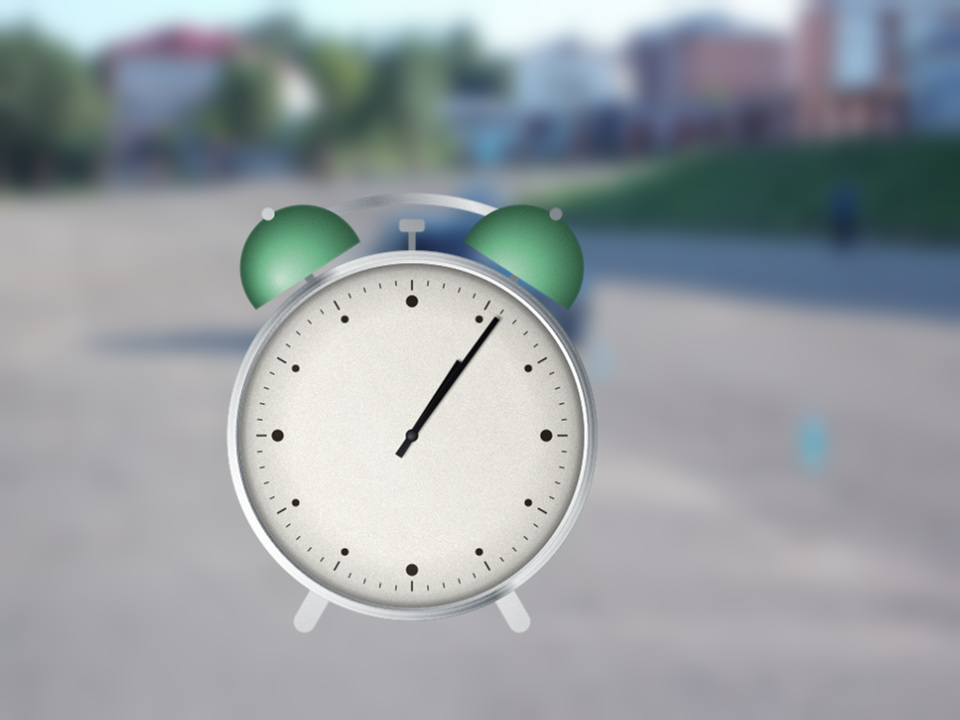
1,06
